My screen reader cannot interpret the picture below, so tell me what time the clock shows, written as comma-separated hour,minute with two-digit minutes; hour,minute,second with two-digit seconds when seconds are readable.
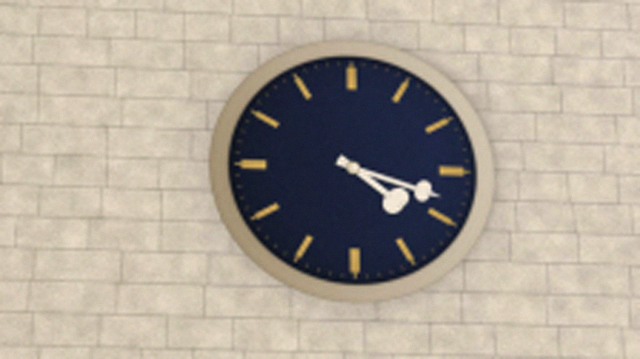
4,18
